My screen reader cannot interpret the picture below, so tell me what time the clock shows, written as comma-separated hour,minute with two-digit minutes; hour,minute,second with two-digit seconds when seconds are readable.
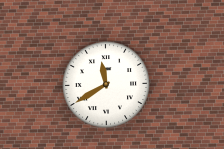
11,40
